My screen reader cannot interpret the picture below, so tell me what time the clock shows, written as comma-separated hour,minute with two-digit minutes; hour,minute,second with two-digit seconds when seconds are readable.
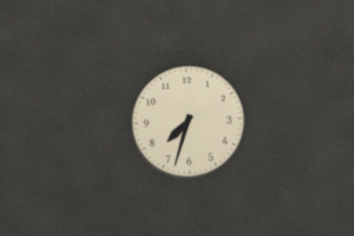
7,33
